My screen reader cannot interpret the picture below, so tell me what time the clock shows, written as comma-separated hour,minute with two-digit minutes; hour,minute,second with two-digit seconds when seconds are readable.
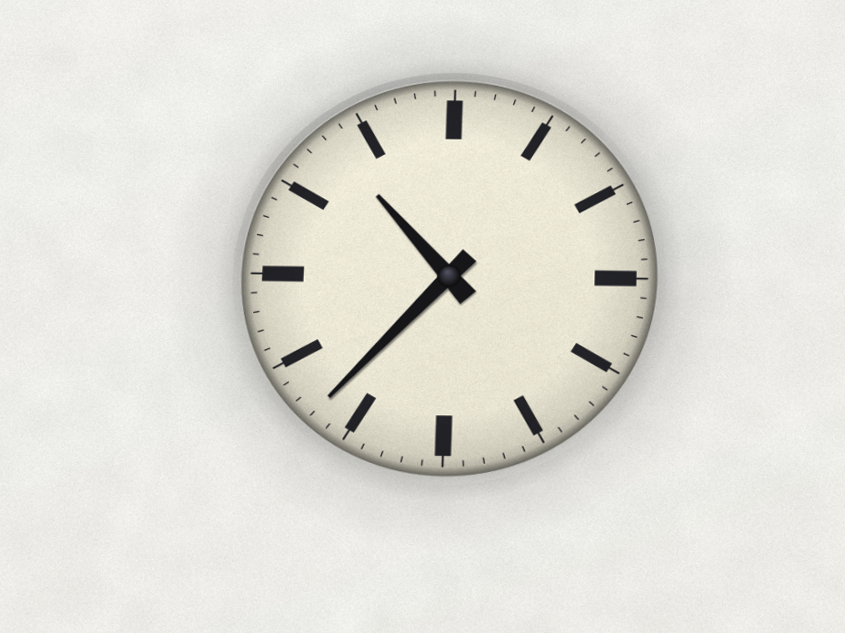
10,37
